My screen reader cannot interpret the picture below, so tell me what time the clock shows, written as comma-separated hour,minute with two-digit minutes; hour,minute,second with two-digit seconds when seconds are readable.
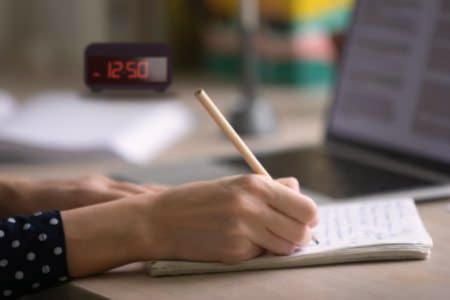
12,50
